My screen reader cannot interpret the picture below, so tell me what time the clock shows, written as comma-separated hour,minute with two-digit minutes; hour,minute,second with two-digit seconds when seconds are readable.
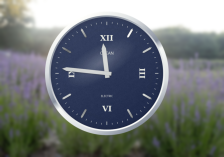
11,46
